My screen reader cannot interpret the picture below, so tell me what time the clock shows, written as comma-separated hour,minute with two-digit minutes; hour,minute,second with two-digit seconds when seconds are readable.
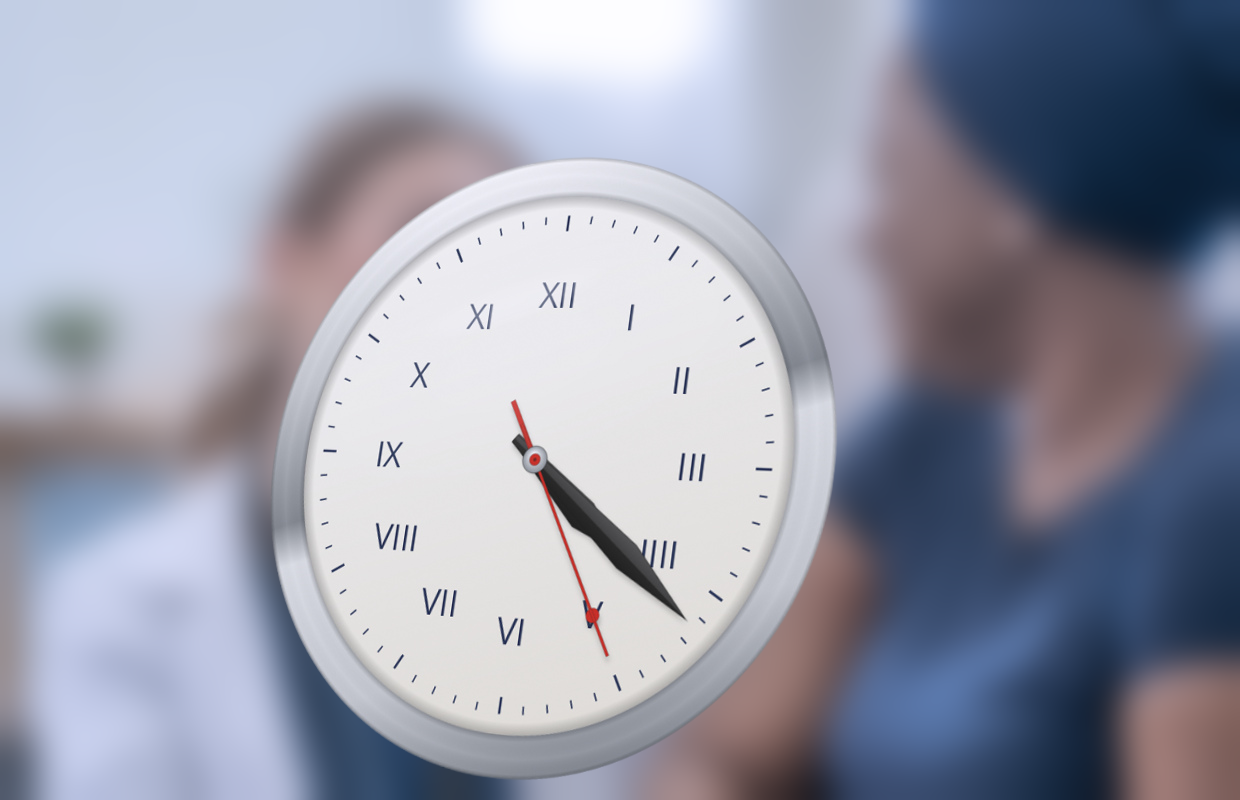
4,21,25
